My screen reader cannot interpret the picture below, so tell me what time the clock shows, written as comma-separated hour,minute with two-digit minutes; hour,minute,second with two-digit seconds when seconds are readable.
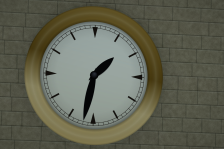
1,32
